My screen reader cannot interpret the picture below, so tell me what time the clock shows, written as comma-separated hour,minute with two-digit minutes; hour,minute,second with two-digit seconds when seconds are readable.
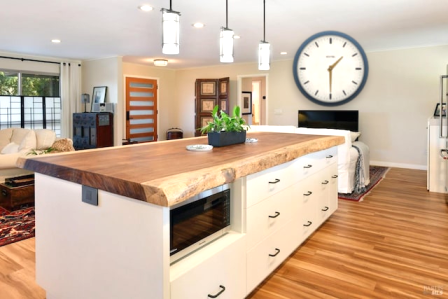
1,30
